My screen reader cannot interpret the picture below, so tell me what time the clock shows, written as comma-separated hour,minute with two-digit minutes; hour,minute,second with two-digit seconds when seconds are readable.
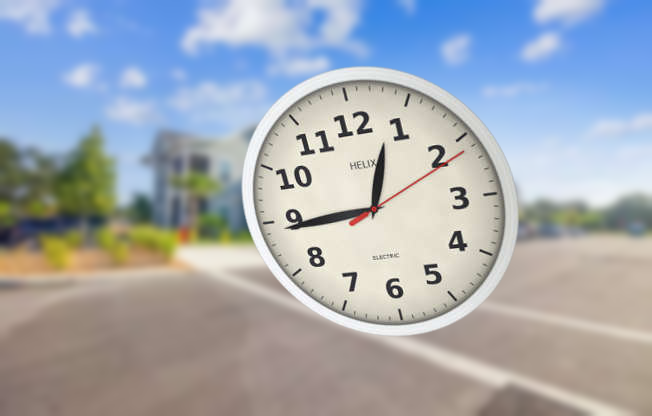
12,44,11
